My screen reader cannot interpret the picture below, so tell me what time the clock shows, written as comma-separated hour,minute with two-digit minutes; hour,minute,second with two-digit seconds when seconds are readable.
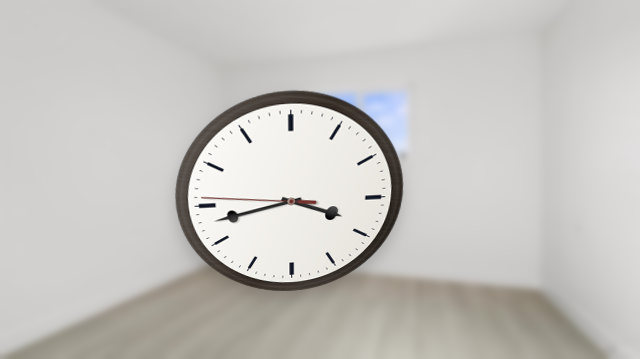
3,42,46
